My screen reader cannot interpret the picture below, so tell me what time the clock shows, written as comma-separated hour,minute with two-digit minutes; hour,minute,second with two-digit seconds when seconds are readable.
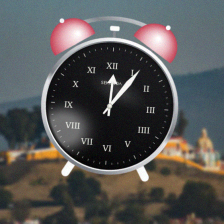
12,06
